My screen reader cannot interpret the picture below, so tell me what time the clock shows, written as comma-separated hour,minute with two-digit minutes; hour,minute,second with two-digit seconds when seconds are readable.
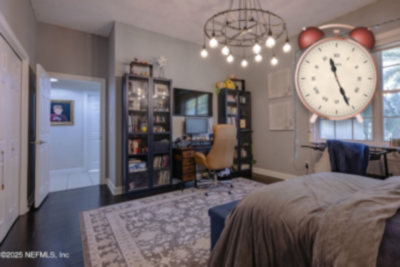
11,26
